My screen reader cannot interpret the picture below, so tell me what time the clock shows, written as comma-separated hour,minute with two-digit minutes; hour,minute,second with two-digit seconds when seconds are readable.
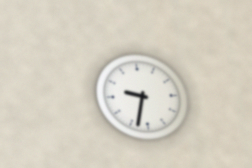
9,33
